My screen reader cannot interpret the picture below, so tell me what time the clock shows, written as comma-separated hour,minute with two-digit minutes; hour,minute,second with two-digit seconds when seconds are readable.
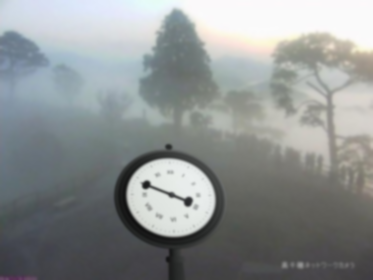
3,49
